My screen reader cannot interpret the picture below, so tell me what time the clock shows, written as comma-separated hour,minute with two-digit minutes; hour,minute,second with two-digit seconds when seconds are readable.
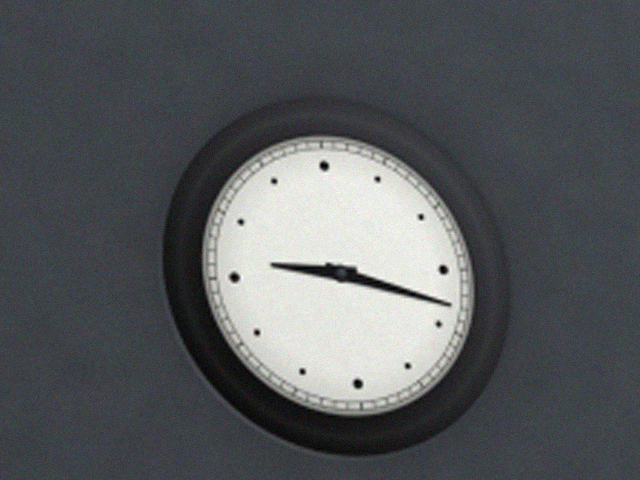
9,18
